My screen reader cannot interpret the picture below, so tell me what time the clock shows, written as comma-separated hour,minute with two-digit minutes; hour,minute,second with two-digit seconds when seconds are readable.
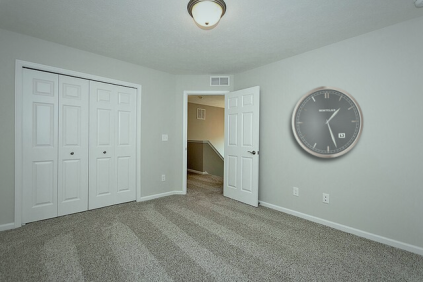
1,27
